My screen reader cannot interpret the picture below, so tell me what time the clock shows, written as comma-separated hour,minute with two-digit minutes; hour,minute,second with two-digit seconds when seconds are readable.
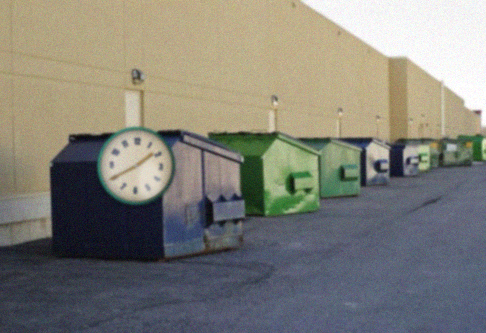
1,40
